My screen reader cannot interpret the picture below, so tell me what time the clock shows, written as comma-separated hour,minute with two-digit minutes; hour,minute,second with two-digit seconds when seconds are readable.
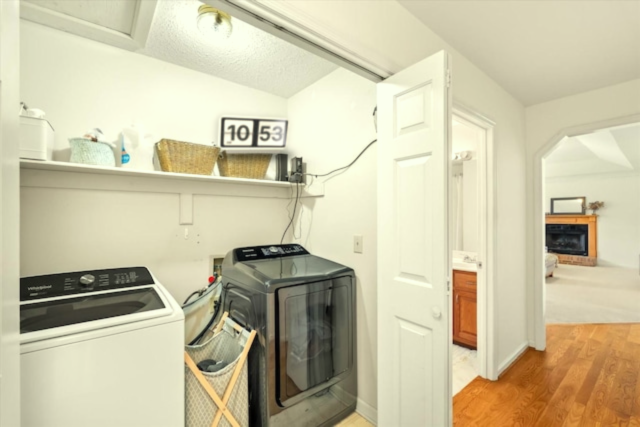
10,53
